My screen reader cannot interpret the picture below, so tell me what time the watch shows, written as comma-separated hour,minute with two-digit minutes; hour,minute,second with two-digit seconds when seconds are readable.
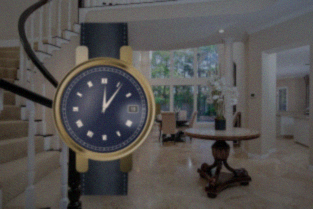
12,06
